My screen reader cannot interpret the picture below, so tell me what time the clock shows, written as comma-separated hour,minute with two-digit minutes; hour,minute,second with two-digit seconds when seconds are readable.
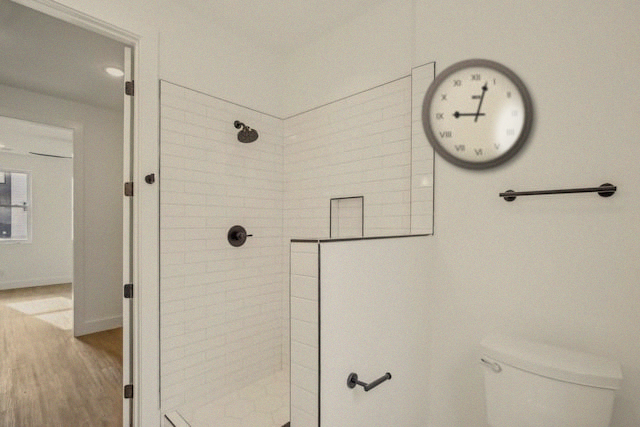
9,03
